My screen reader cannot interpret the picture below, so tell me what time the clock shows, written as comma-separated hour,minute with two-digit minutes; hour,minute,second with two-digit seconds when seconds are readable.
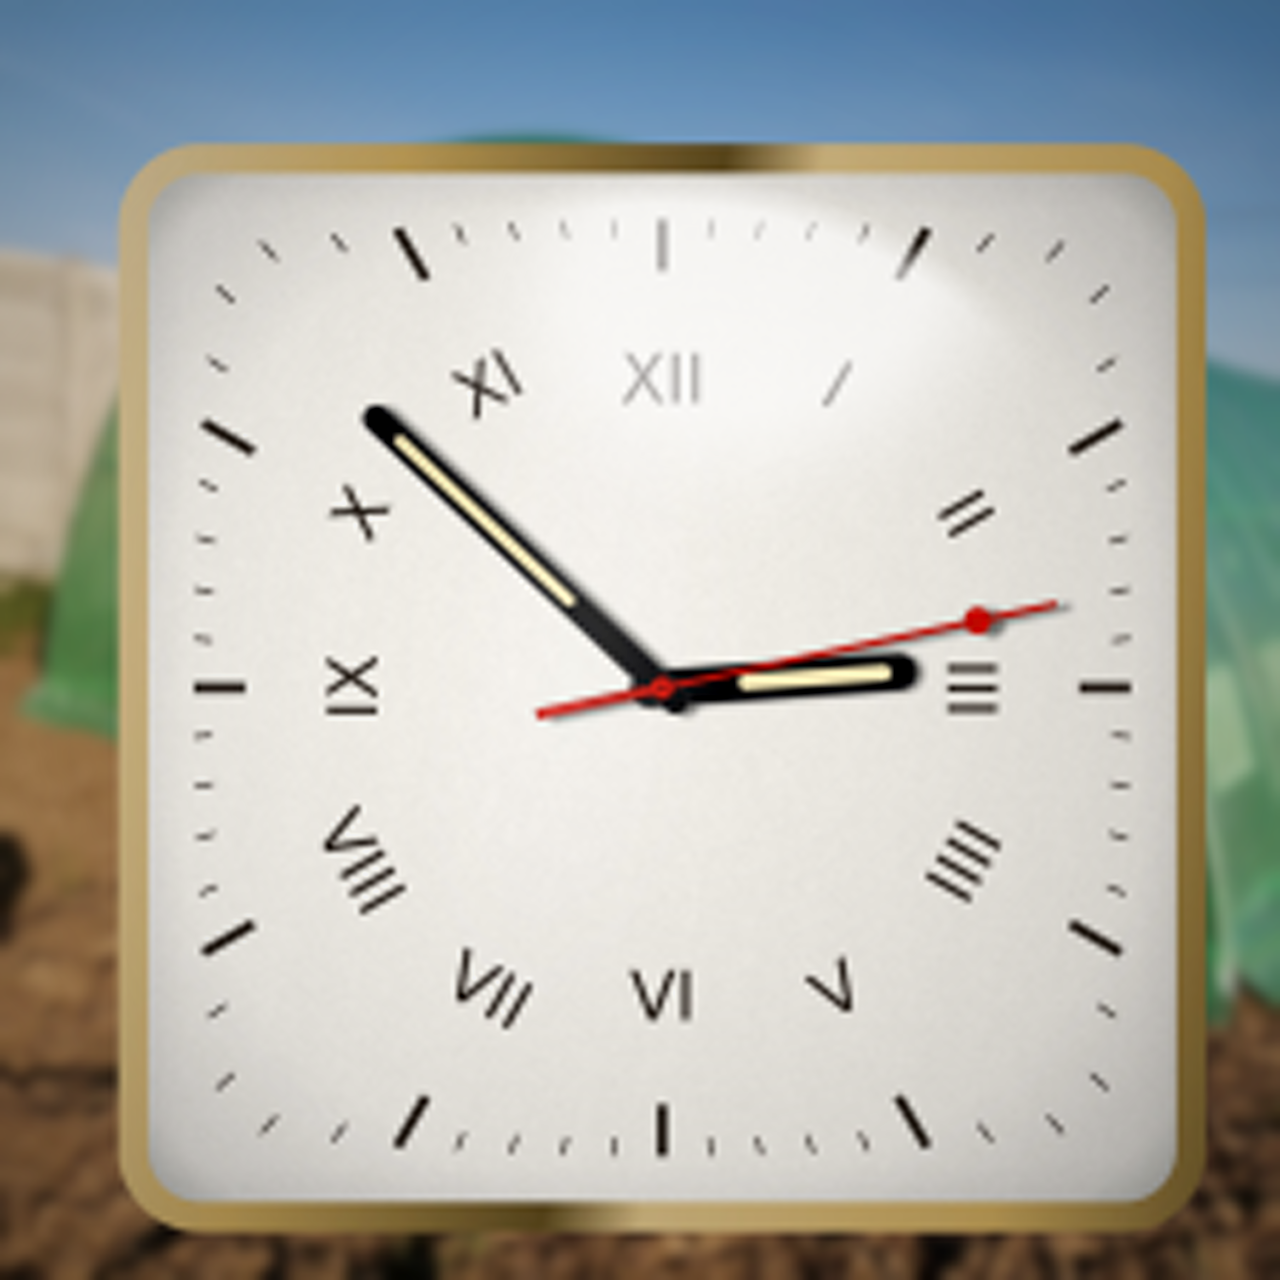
2,52,13
